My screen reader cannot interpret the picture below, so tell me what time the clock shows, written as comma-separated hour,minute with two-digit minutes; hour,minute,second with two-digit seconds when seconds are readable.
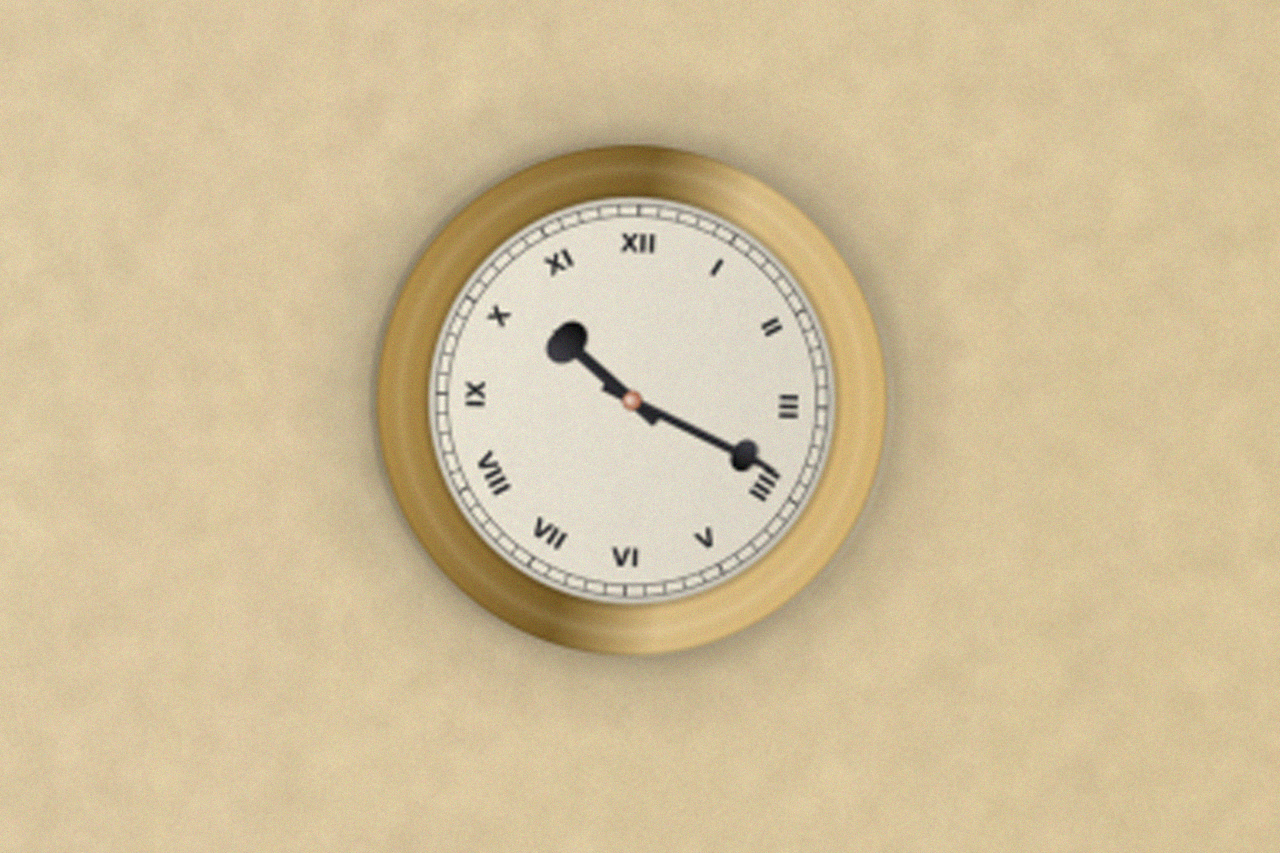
10,19
